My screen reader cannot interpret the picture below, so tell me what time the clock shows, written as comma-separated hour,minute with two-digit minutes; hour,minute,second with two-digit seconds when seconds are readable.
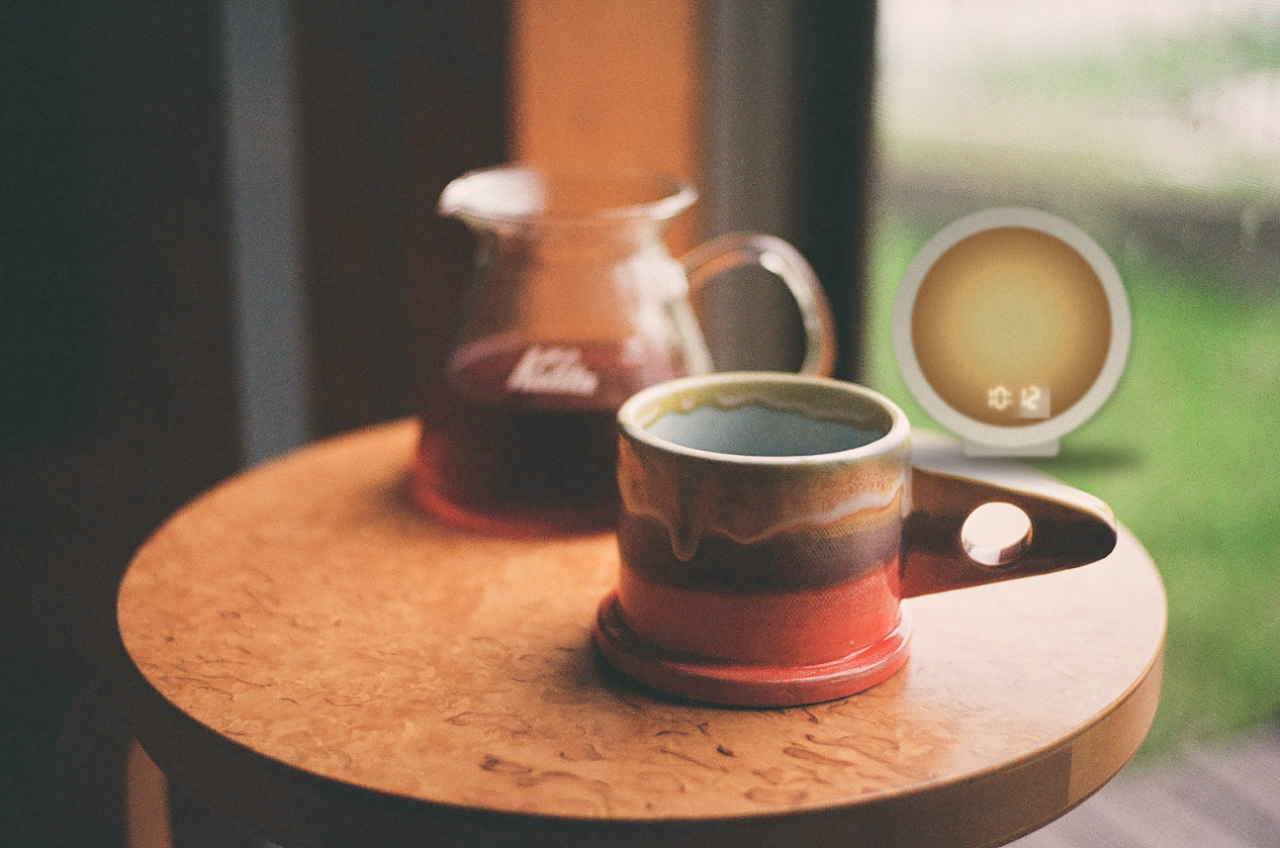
10,12
